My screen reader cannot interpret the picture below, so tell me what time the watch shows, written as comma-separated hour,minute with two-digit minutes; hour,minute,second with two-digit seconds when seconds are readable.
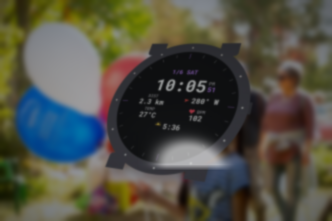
10,05
